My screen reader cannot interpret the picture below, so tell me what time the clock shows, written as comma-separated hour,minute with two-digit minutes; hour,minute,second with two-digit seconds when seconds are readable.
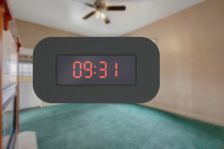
9,31
